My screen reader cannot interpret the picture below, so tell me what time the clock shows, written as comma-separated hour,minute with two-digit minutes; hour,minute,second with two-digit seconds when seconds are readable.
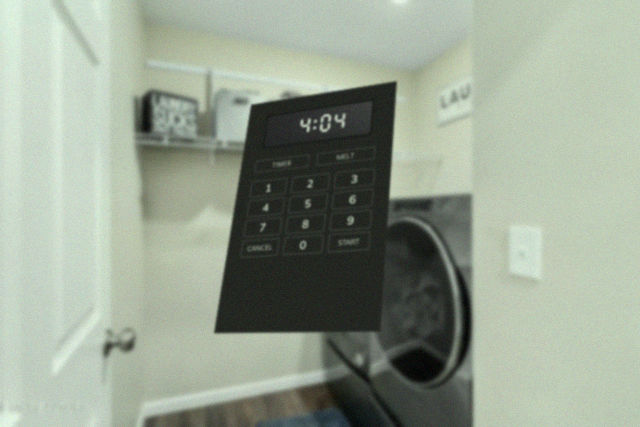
4,04
